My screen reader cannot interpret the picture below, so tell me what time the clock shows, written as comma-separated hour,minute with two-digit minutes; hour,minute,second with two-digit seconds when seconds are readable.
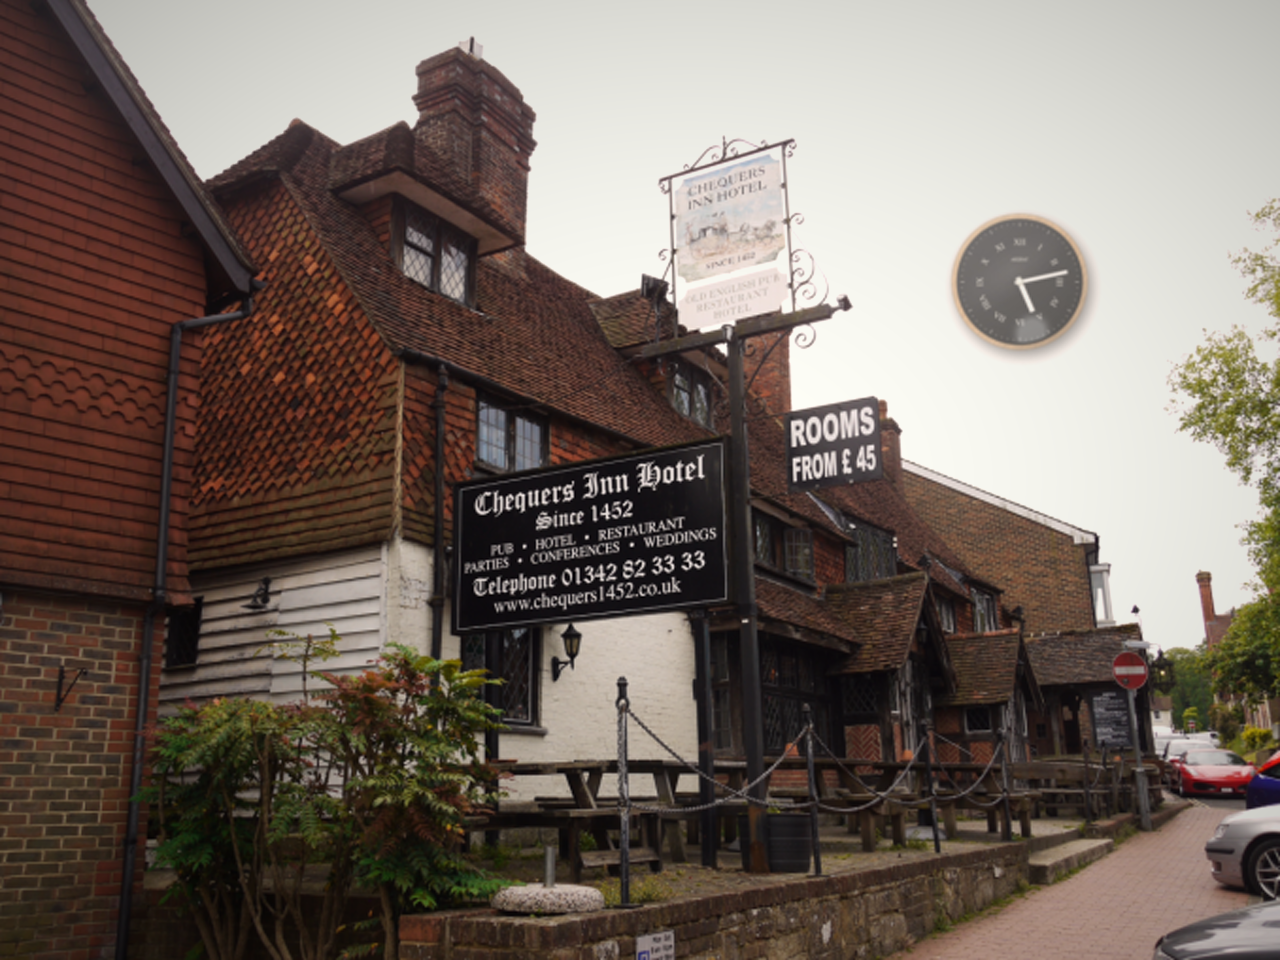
5,13
